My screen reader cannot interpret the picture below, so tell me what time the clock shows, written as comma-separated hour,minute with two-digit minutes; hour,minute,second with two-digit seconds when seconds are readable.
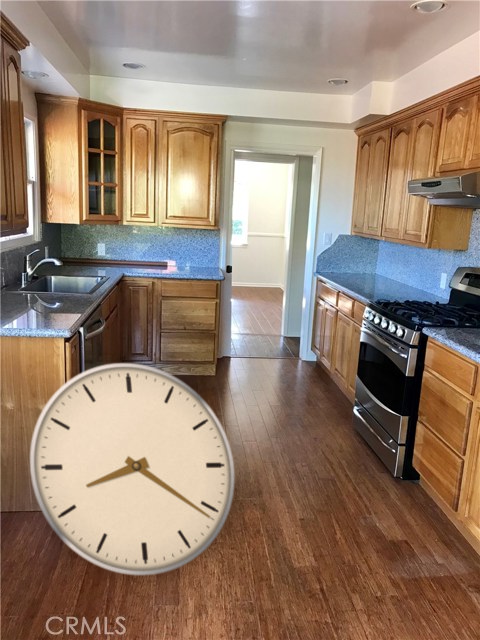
8,21
